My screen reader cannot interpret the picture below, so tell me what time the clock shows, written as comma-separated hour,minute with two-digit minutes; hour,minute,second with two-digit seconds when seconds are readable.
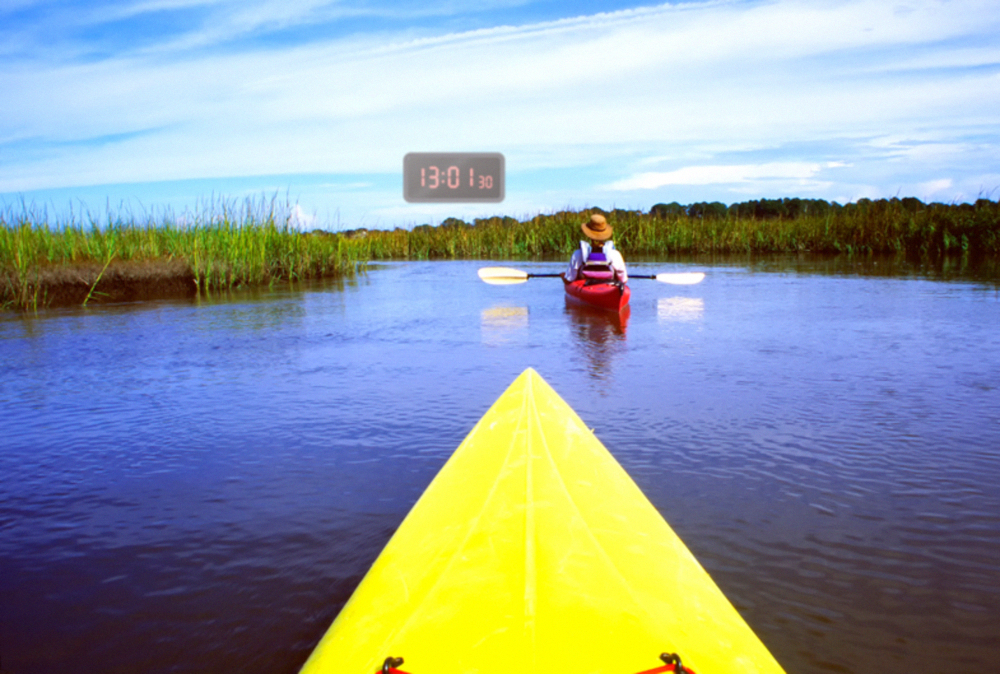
13,01,30
